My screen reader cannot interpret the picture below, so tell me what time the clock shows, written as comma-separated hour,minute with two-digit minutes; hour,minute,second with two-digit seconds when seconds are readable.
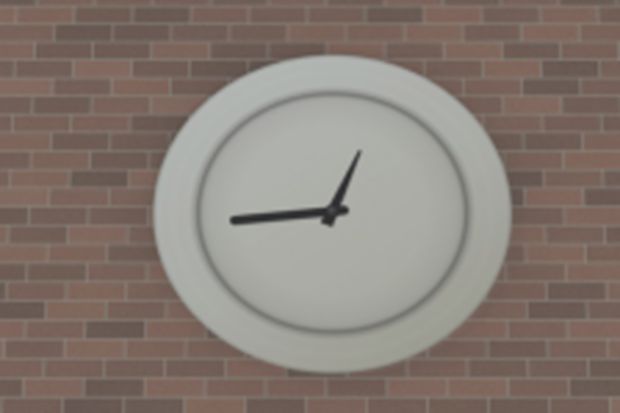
12,44
